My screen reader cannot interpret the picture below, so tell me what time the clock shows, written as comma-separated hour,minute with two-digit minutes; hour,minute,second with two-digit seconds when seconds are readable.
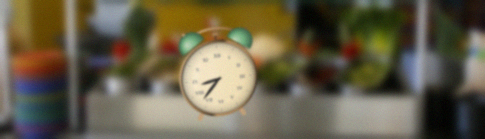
8,37
